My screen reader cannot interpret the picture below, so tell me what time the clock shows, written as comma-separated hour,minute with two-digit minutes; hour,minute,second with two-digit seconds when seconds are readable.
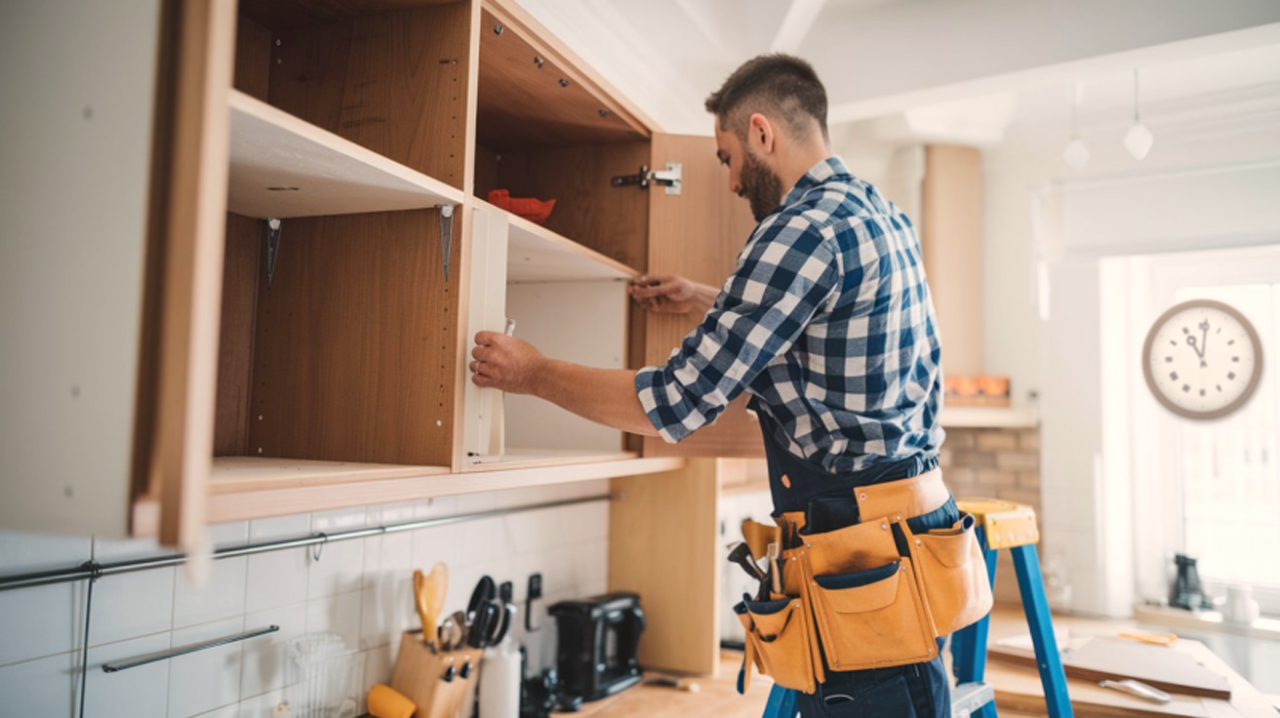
11,01
